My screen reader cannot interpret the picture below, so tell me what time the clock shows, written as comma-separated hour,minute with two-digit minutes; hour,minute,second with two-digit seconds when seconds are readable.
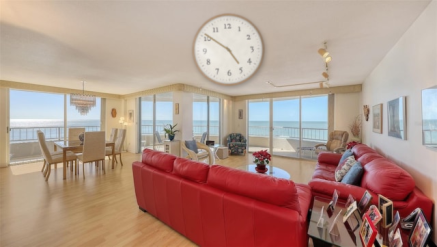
4,51
